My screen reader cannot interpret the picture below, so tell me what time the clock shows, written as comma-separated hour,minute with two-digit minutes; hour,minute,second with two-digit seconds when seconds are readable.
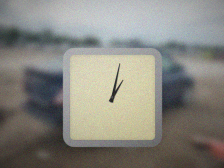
1,02
